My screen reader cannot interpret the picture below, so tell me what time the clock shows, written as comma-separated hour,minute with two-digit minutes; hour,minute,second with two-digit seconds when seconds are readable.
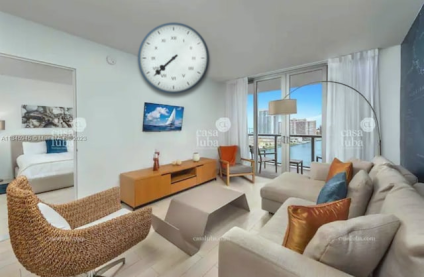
7,38
